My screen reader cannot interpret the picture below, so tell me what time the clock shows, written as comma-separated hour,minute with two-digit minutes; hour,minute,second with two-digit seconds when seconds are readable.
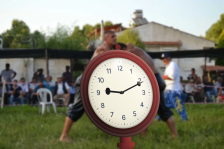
9,11
